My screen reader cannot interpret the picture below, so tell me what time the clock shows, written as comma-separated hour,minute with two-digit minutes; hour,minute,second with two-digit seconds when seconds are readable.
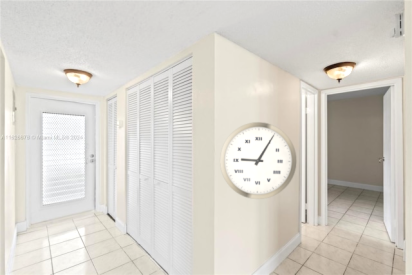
9,05
